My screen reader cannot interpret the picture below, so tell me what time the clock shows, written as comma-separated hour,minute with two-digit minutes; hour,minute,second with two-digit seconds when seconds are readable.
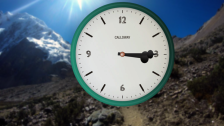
3,15
